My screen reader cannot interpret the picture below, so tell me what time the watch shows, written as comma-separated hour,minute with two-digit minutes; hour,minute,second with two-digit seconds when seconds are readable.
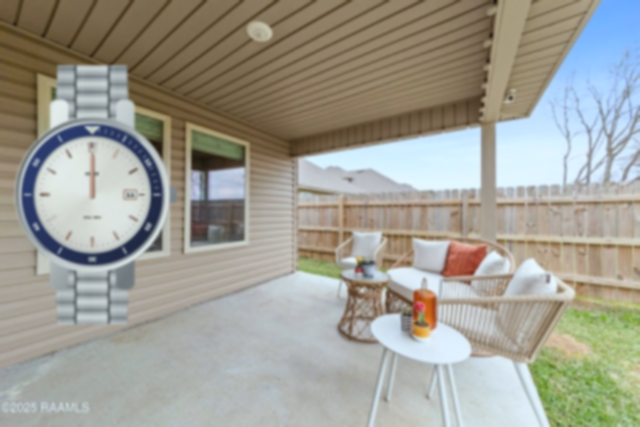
12,00
